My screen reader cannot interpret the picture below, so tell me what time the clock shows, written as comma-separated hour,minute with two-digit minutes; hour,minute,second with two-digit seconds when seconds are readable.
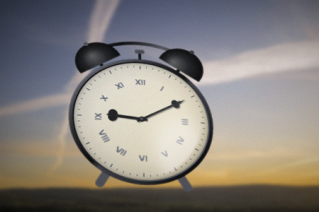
9,10
